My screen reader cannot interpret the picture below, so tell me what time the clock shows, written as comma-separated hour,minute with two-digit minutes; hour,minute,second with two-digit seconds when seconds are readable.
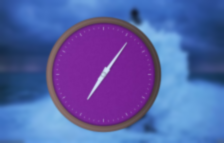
7,06
